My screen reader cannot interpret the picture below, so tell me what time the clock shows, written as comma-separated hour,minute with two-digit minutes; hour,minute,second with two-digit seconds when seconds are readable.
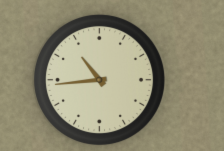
10,44
